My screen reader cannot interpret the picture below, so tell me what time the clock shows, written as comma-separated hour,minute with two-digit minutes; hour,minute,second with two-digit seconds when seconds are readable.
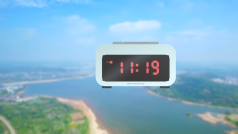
11,19
